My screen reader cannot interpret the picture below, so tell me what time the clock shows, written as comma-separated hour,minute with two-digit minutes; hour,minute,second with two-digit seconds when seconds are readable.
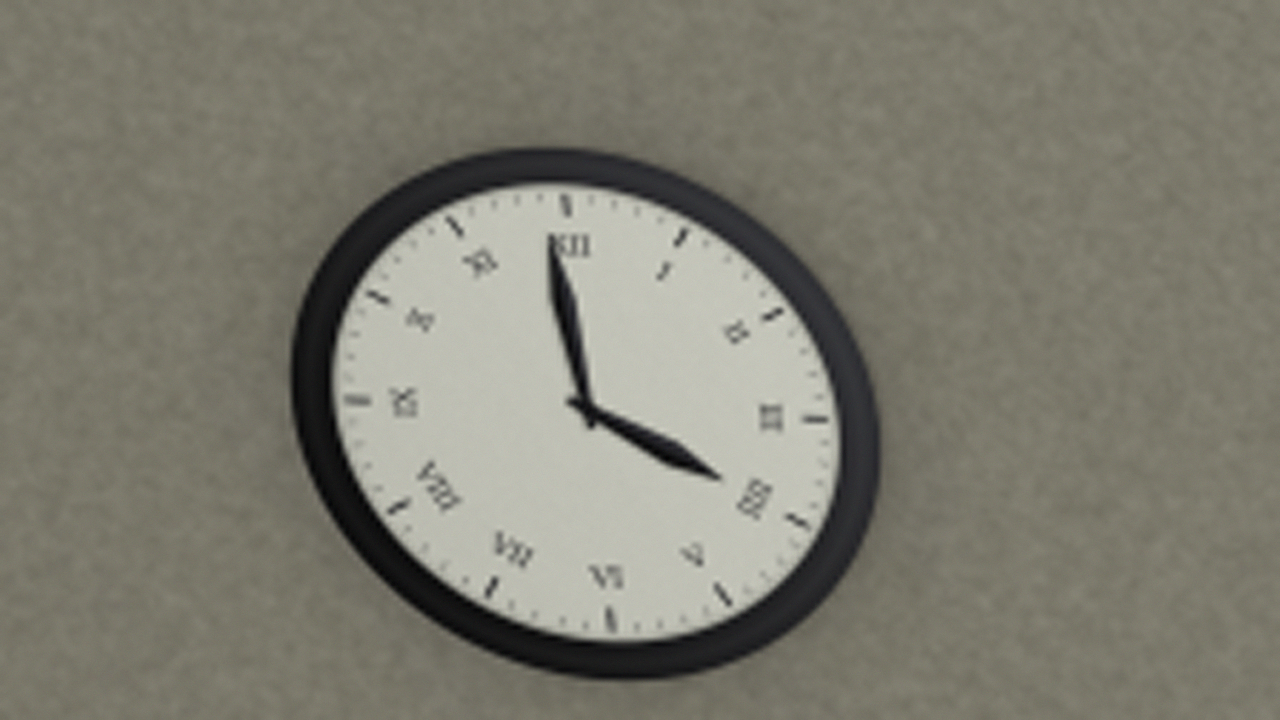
3,59
